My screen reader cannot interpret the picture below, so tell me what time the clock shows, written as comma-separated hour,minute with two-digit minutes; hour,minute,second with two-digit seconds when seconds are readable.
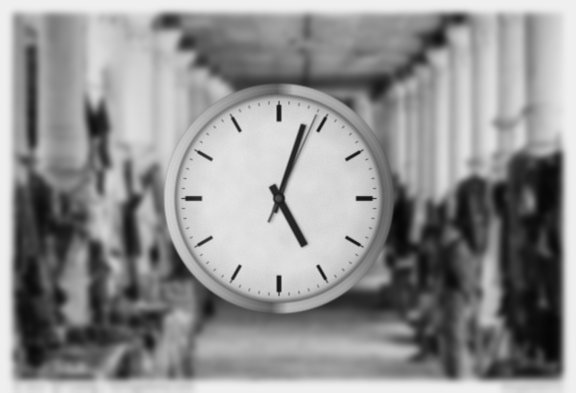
5,03,04
